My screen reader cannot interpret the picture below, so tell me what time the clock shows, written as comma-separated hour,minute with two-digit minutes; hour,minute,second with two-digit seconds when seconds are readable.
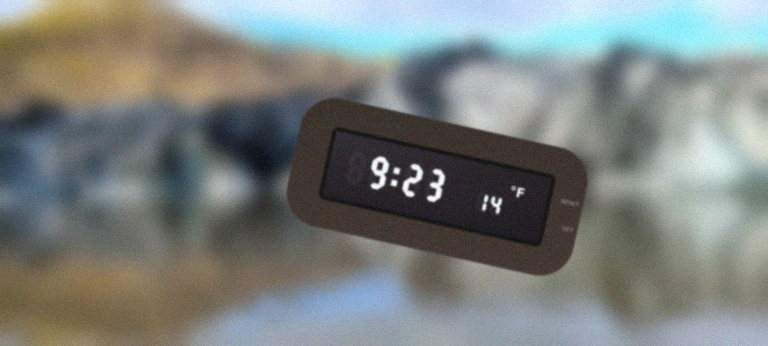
9,23
